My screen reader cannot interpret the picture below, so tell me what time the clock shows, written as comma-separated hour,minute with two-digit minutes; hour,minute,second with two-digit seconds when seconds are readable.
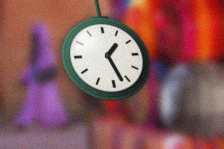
1,27
